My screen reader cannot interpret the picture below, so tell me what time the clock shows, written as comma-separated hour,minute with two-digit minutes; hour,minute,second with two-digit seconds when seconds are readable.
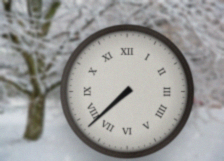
7,38
